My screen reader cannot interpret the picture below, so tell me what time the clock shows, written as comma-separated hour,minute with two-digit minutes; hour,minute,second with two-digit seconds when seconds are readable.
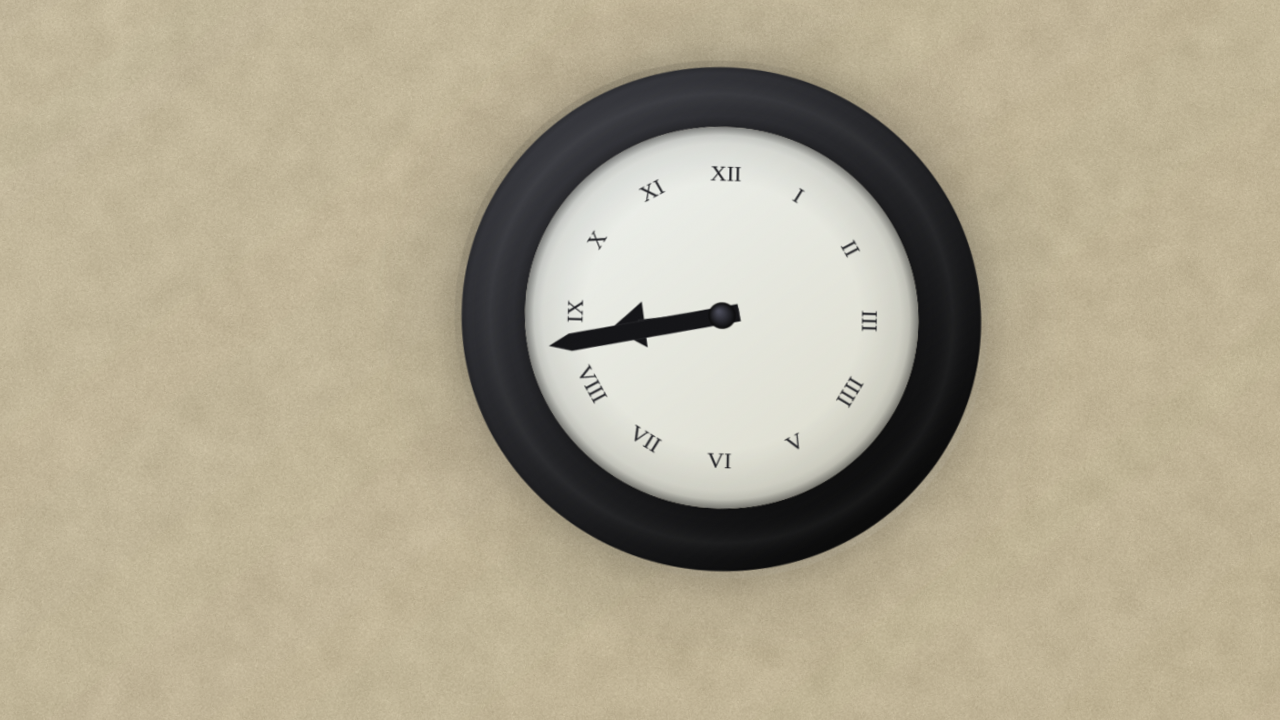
8,43
